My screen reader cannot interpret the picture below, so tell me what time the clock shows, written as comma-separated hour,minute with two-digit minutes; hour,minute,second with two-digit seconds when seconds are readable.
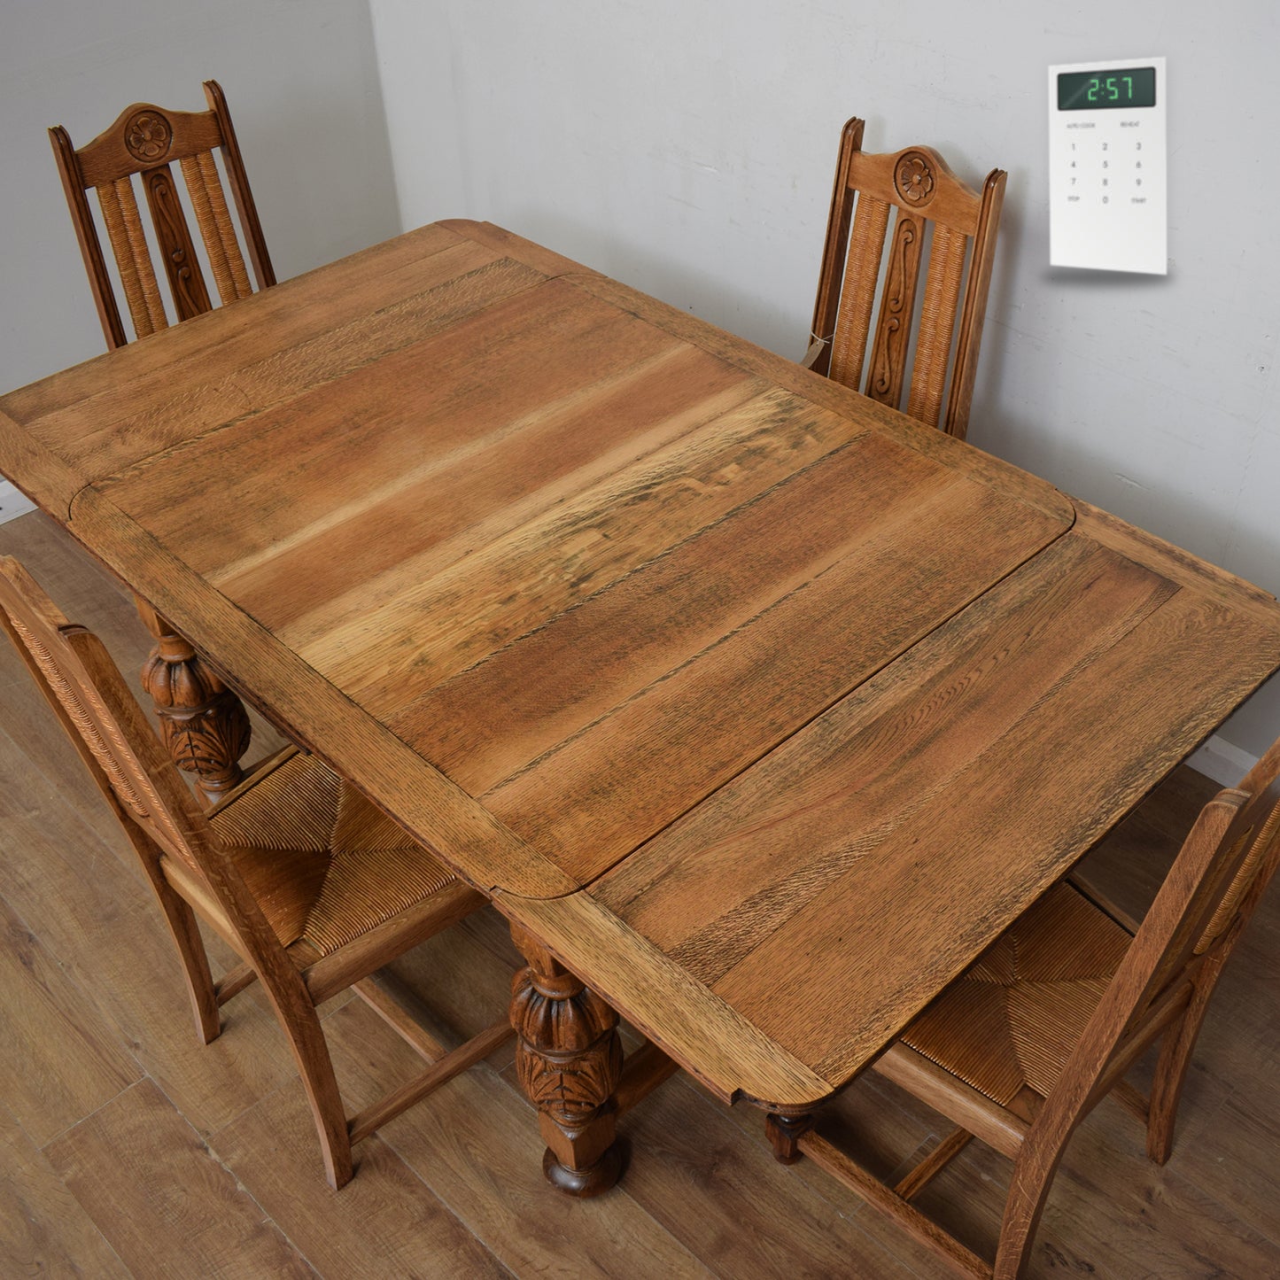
2,57
